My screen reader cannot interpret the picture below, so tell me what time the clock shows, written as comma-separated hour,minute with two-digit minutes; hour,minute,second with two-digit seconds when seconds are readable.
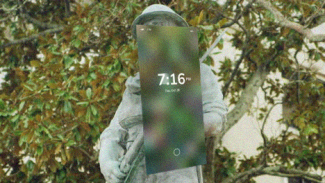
7,16
